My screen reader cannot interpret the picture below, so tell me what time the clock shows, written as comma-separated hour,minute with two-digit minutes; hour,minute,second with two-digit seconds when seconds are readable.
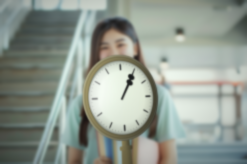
1,05
